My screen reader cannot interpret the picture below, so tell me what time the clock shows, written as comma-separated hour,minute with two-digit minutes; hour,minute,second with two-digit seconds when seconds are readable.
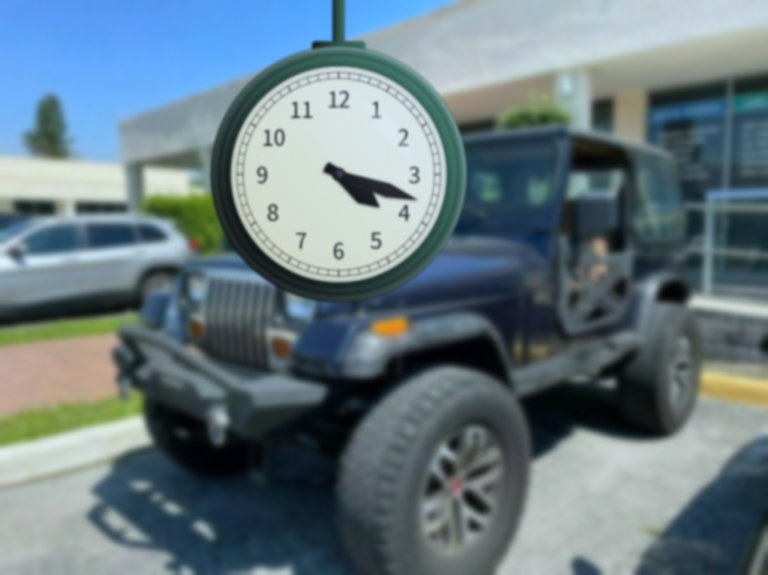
4,18
